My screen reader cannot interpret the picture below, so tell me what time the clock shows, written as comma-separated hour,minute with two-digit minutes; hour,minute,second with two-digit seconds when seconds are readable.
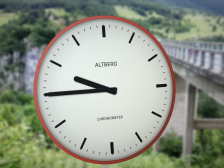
9,45
